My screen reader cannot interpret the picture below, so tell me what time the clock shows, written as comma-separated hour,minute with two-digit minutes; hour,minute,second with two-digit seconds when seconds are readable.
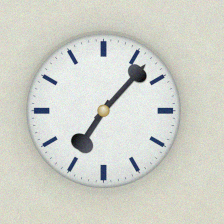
7,07
